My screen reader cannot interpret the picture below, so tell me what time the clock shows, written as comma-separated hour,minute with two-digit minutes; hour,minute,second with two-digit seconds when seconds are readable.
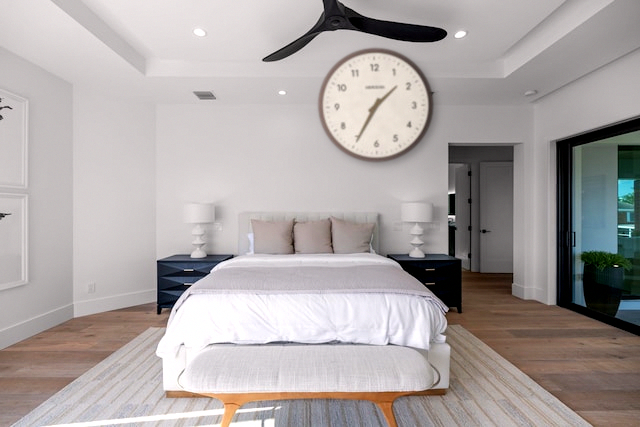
1,35
